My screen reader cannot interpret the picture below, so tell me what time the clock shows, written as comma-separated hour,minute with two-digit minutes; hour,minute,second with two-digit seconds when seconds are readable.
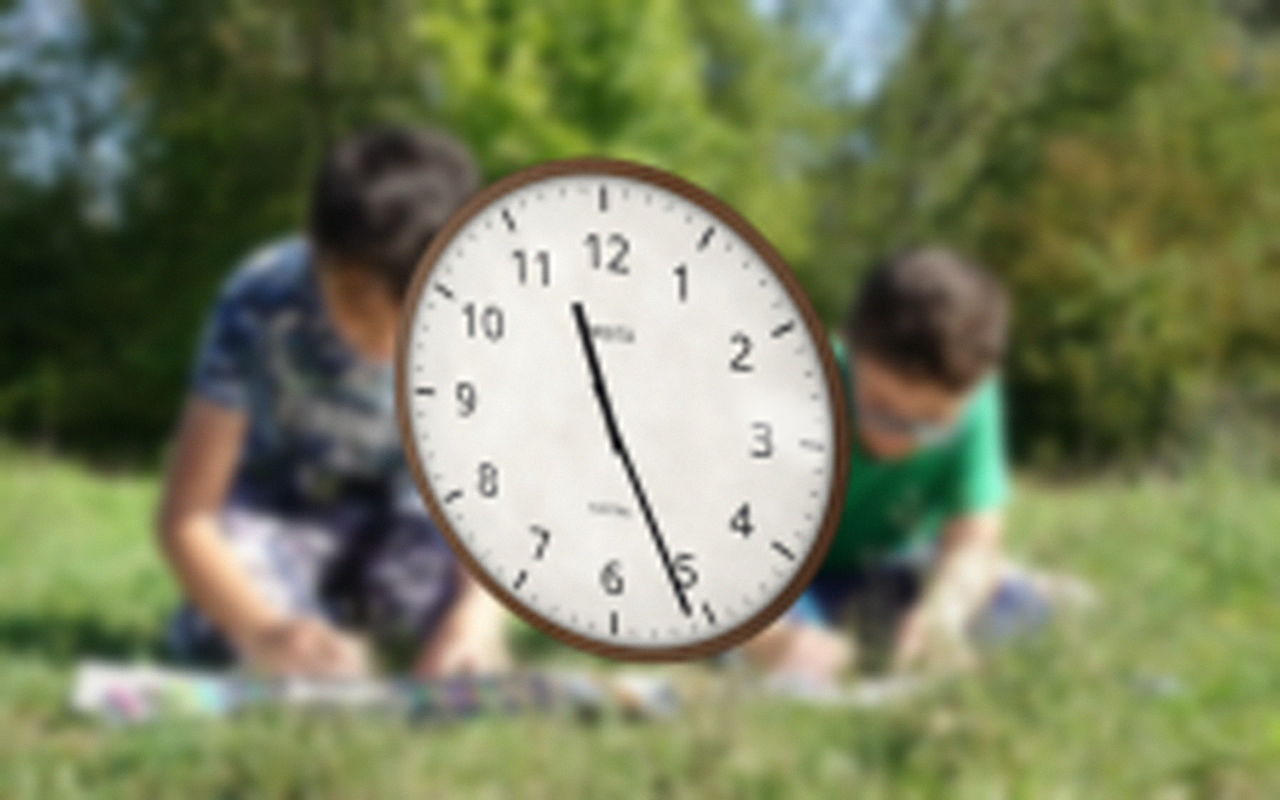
11,26
